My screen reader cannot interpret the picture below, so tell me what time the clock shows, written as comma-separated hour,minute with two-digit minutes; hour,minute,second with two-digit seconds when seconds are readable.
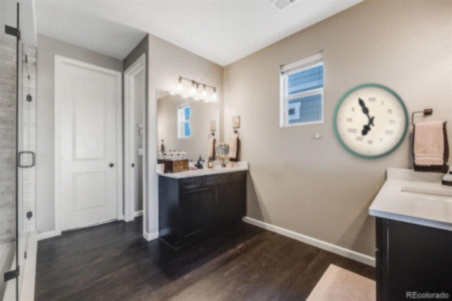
6,55
